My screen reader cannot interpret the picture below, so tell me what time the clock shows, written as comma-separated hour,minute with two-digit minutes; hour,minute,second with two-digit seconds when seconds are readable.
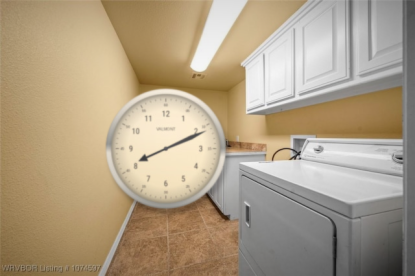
8,11
